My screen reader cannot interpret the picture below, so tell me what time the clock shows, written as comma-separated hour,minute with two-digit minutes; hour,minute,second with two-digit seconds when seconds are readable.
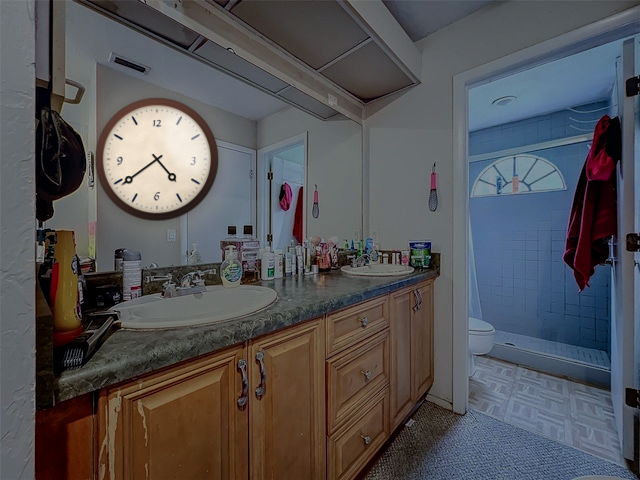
4,39
